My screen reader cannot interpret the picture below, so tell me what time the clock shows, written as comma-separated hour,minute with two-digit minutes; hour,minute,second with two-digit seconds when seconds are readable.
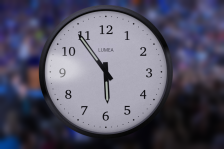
5,54
